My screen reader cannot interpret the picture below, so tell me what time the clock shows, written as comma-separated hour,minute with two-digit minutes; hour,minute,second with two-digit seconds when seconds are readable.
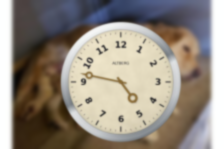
4,47
